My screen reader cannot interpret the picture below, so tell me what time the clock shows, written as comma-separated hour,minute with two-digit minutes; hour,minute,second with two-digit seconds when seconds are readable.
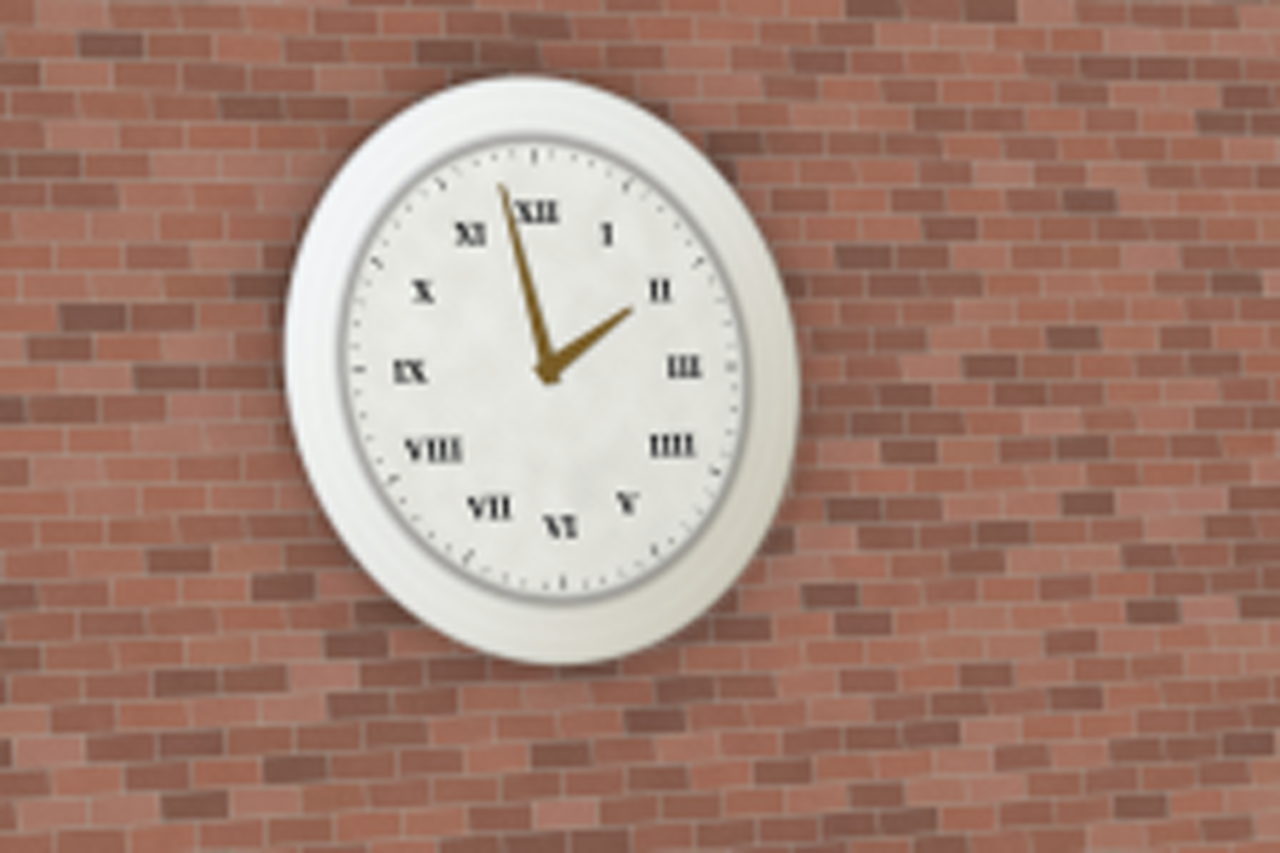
1,58
